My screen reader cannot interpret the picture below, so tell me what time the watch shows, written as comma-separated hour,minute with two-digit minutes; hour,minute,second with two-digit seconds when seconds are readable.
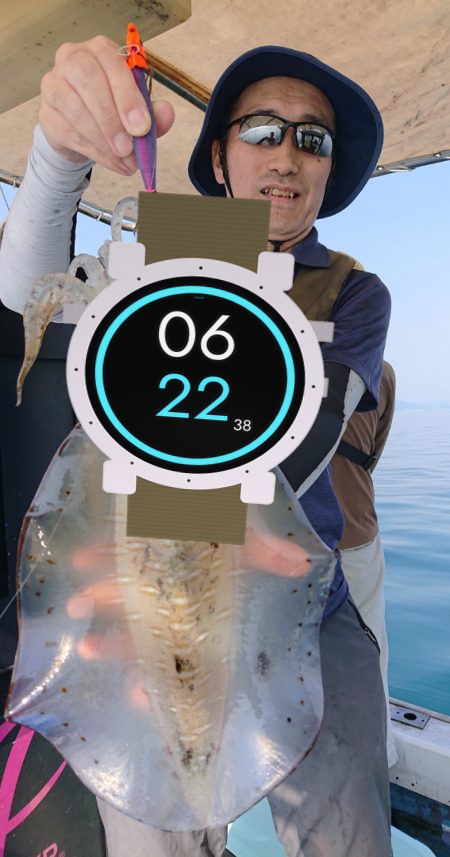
6,22,38
